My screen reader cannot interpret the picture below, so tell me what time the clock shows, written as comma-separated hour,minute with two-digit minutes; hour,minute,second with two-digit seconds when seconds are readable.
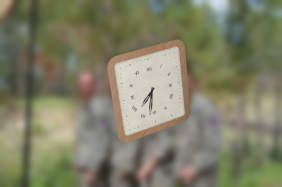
7,32
